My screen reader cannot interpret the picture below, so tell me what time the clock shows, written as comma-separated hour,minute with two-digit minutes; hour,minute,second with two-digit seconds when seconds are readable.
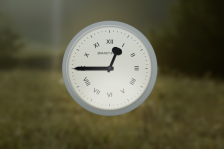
12,45
